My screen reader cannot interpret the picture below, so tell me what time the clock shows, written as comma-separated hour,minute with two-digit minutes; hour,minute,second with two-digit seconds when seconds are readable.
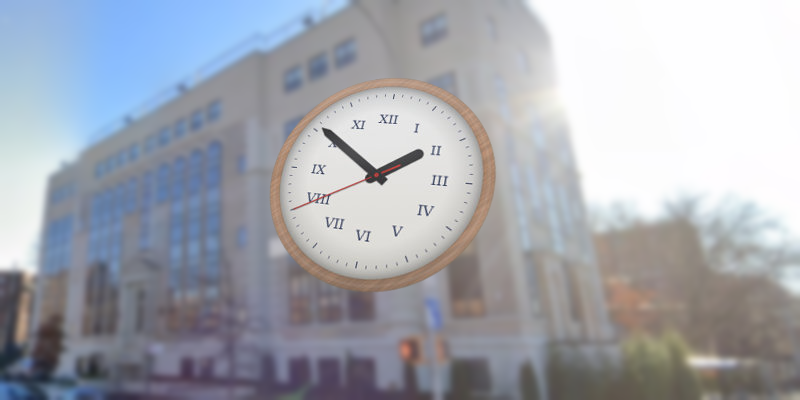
1,50,40
